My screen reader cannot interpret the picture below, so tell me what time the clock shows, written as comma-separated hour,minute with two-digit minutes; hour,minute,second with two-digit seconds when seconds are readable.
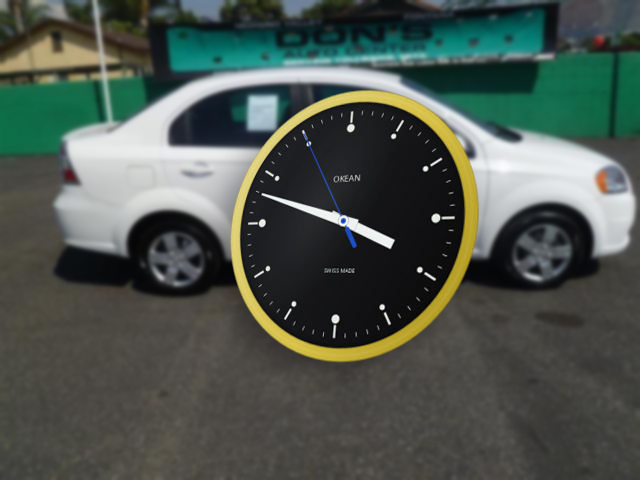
3,47,55
